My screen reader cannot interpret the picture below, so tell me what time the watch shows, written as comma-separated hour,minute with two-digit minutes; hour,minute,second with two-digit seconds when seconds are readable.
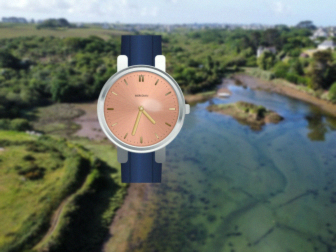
4,33
